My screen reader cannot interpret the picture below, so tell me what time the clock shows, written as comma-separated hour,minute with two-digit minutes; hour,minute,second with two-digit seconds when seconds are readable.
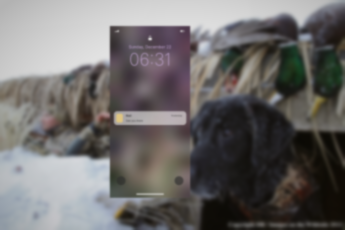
6,31
